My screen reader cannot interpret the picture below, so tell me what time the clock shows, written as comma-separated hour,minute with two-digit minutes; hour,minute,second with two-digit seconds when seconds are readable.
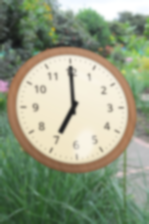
7,00
